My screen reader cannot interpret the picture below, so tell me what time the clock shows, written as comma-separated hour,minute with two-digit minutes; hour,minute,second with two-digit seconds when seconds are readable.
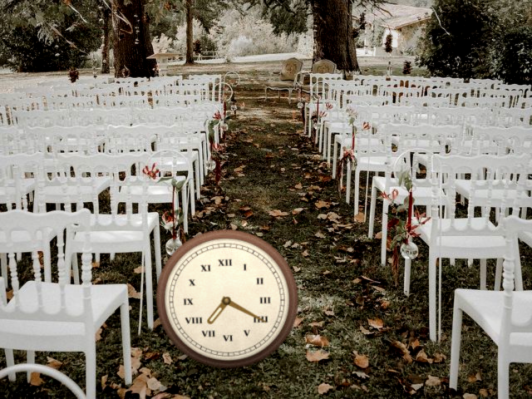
7,20
